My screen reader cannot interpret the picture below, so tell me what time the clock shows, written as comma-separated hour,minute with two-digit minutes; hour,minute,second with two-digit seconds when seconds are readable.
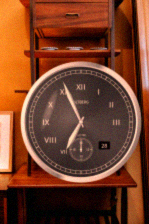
6,56
